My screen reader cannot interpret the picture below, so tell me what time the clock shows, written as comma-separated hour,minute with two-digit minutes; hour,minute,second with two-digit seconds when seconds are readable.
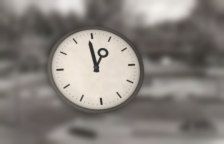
12,59
